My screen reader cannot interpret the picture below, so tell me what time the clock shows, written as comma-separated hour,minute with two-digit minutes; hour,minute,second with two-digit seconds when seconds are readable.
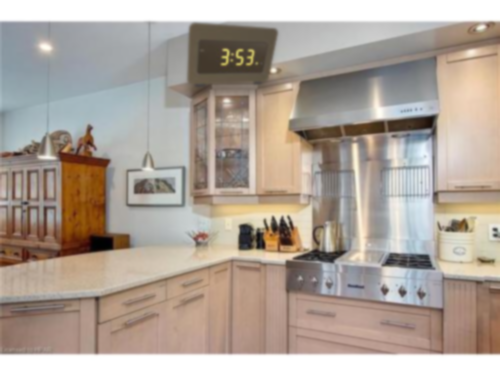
3,53
